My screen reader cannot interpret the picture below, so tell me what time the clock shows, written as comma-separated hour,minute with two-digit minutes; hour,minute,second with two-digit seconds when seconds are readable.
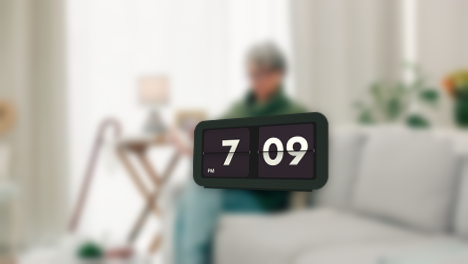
7,09
